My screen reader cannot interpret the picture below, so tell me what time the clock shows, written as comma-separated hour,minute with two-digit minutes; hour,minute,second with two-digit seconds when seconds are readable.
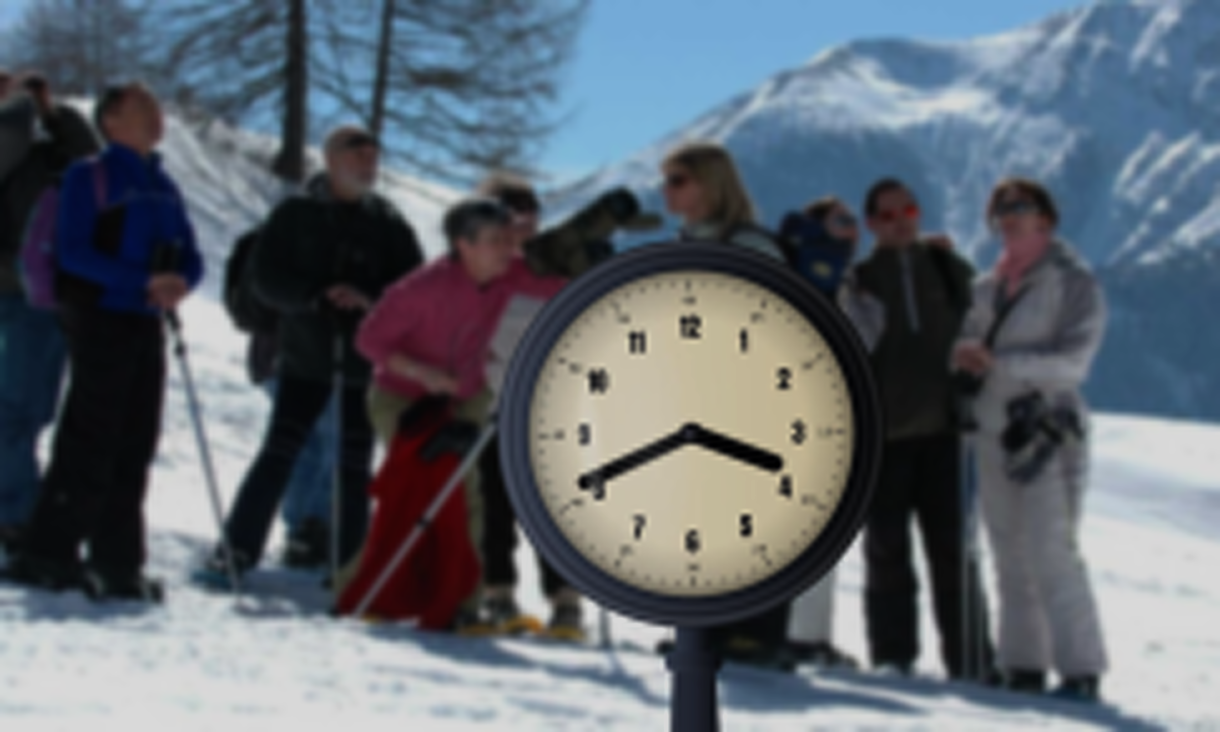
3,41
